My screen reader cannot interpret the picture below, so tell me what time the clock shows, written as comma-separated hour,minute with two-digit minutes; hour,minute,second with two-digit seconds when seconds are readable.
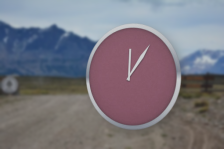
12,06
